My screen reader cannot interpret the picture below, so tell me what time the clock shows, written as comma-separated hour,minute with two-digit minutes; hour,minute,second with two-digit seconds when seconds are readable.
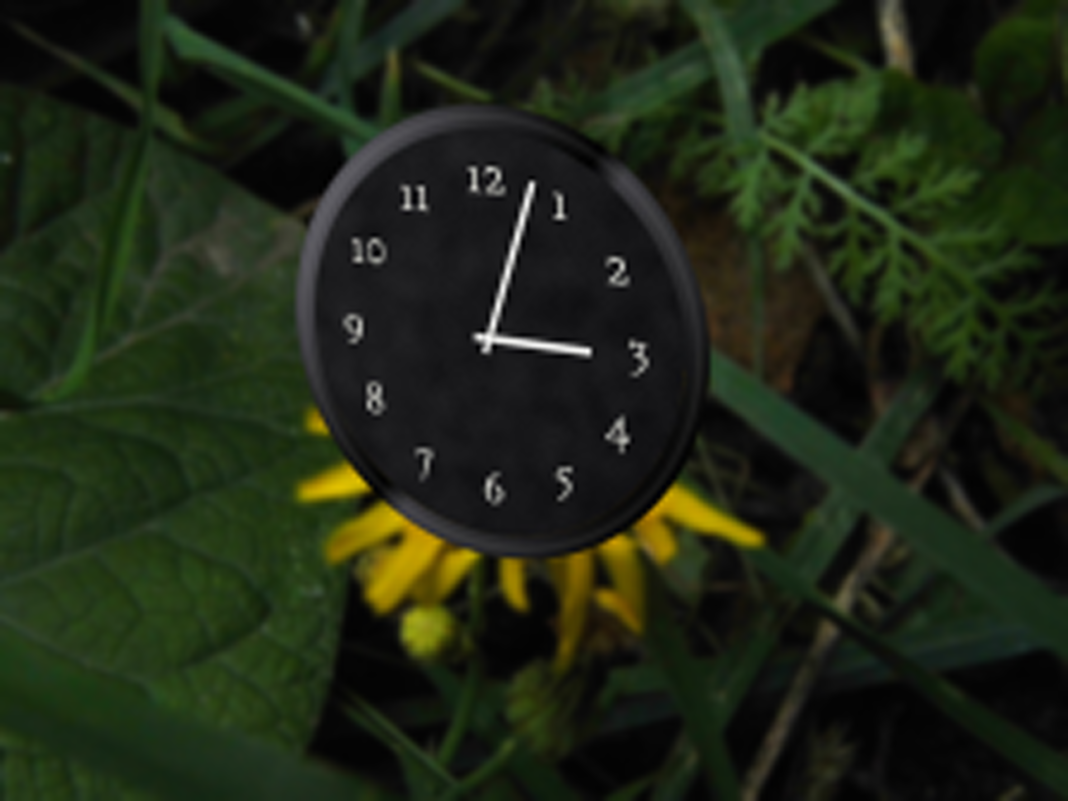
3,03
